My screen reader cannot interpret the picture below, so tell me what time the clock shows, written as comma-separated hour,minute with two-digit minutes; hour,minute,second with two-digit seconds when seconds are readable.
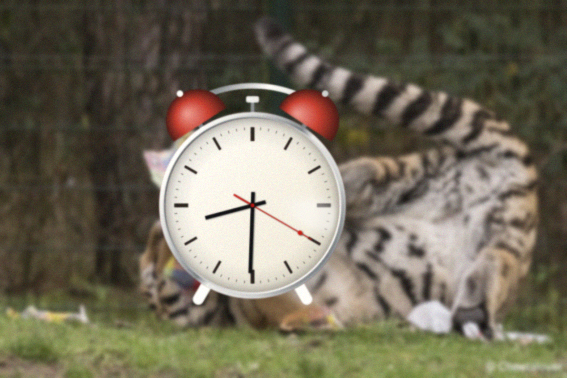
8,30,20
